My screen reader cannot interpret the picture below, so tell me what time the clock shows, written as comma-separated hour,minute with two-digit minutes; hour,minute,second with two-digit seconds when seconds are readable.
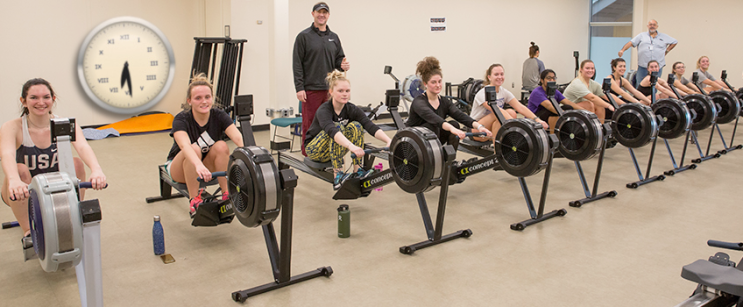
6,29
